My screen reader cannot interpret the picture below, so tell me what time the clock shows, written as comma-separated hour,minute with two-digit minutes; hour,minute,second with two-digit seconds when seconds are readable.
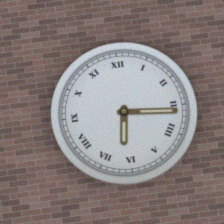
6,16
